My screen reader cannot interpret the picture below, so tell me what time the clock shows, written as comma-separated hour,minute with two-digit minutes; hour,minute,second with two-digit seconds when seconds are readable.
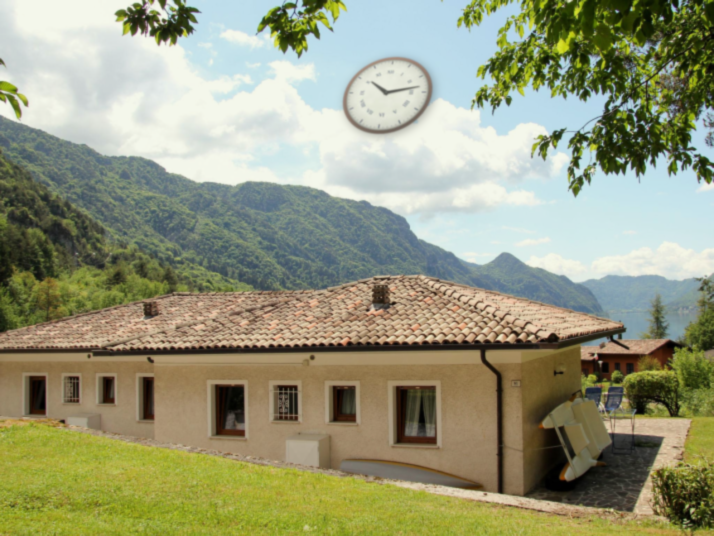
10,13
